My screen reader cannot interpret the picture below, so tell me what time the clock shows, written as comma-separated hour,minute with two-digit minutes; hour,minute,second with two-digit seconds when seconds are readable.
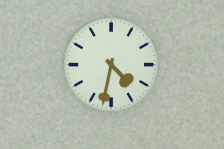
4,32
